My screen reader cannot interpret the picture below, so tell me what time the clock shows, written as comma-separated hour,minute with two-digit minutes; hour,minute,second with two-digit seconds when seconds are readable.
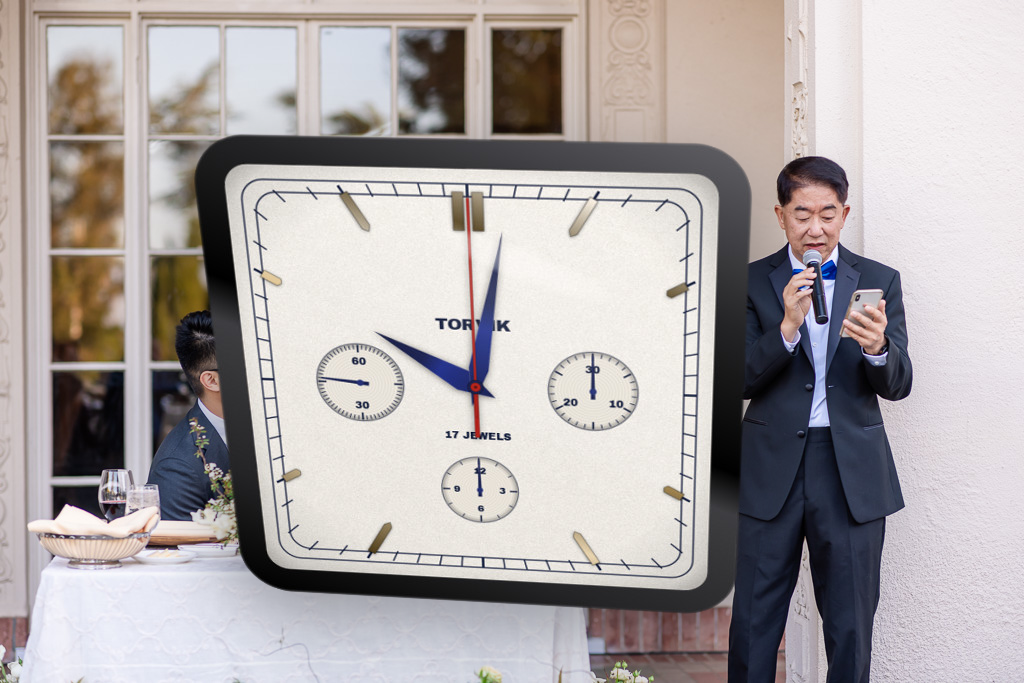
10,01,46
